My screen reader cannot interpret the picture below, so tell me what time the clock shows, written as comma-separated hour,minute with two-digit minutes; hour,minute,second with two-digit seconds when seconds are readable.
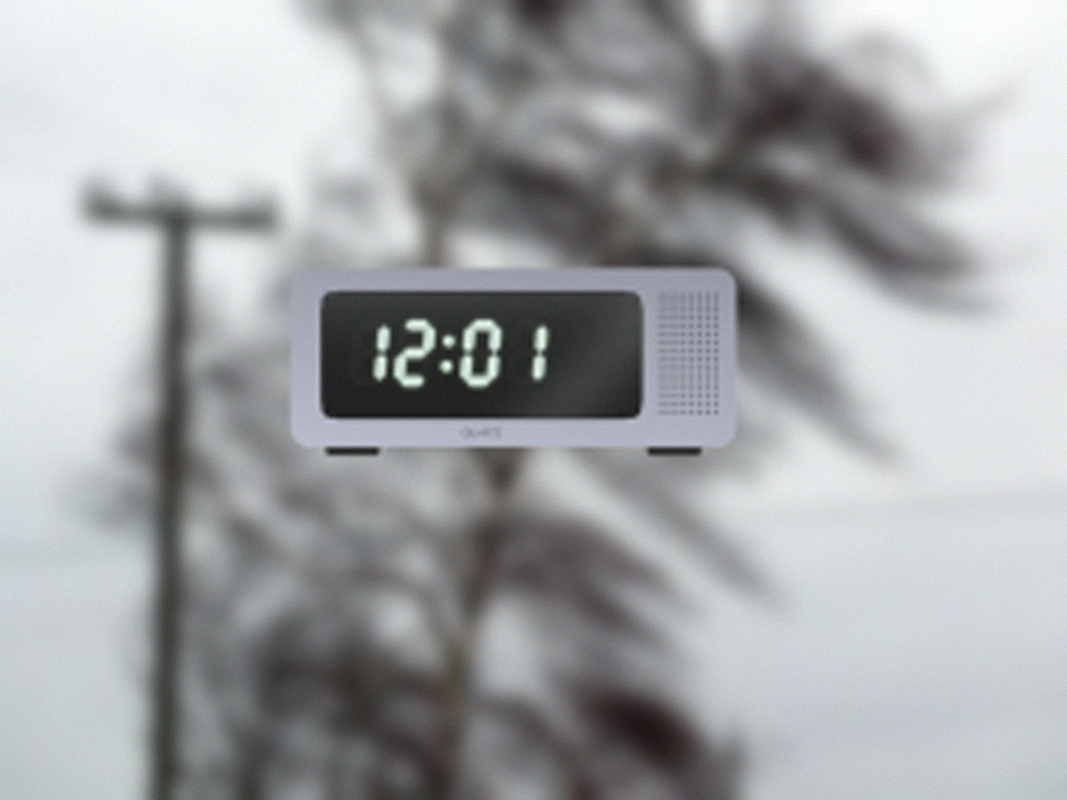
12,01
